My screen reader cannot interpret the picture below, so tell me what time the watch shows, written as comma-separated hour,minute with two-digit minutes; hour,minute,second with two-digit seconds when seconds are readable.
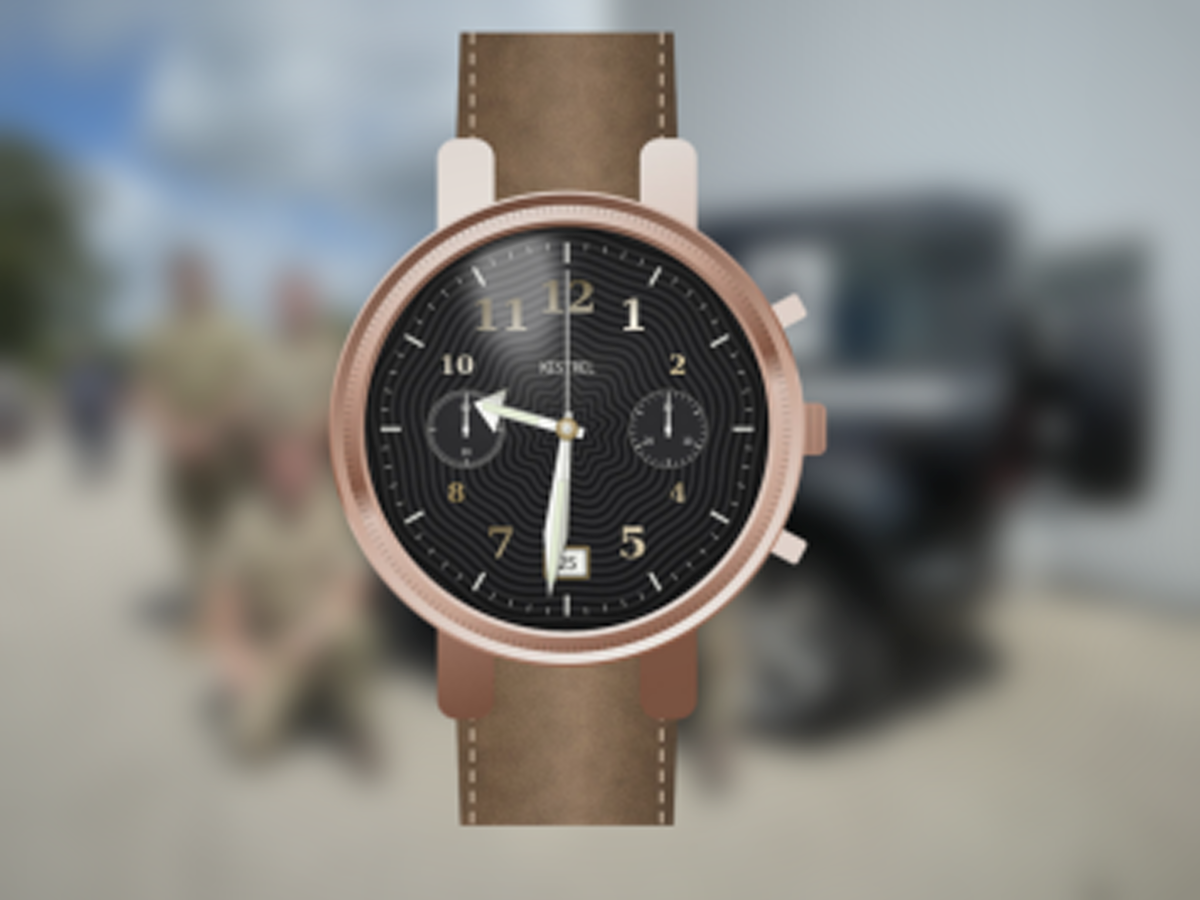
9,31
